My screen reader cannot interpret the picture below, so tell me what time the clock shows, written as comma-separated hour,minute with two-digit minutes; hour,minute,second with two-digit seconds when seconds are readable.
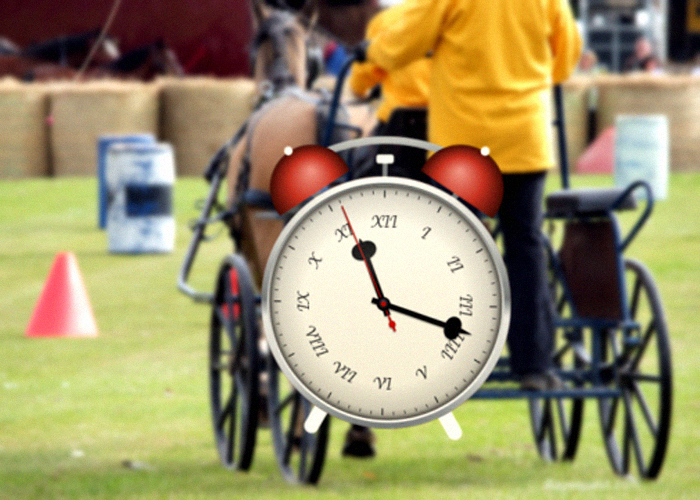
11,17,56
